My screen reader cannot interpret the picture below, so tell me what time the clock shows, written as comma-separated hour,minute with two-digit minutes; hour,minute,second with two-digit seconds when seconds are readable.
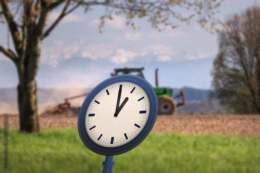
1,00
